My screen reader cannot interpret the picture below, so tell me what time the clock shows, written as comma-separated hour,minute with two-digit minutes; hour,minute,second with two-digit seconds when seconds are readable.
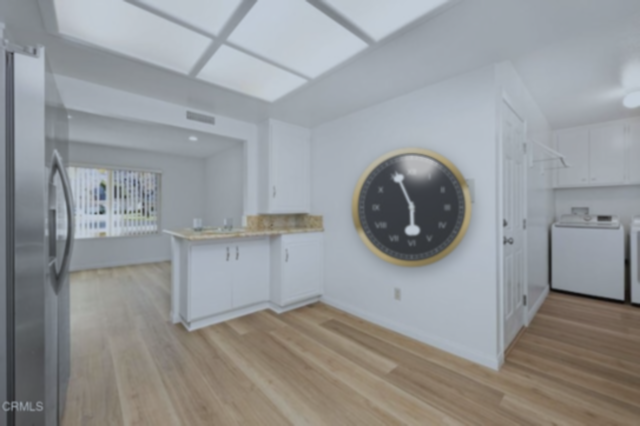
5,56
